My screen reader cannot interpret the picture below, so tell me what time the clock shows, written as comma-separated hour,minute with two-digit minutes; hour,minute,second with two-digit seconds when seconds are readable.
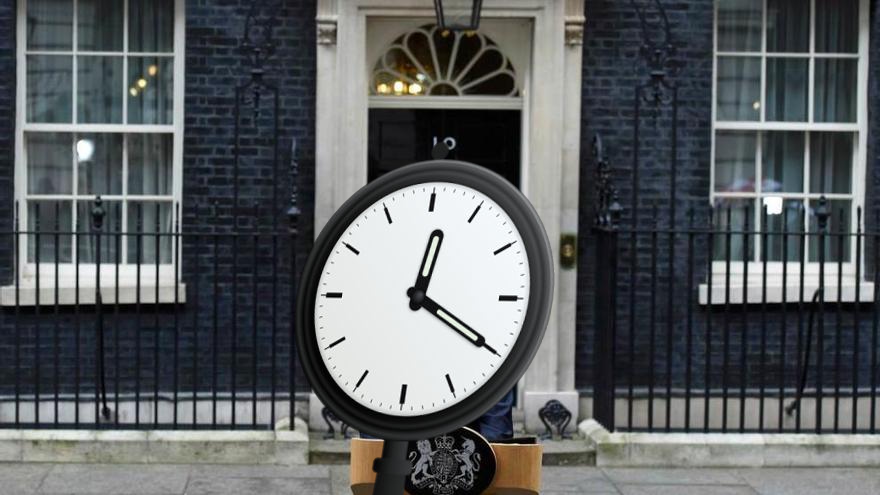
12,20
